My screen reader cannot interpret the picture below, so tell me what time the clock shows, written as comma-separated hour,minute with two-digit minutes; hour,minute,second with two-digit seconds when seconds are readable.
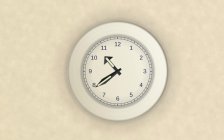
10,39
